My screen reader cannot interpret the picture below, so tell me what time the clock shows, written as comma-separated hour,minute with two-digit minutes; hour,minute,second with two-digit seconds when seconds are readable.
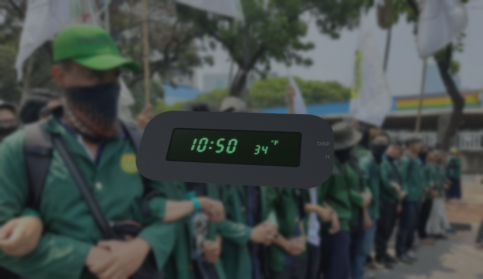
10,50
